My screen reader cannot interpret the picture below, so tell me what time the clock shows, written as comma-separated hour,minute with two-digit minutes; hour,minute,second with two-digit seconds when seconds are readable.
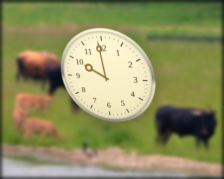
9,59
